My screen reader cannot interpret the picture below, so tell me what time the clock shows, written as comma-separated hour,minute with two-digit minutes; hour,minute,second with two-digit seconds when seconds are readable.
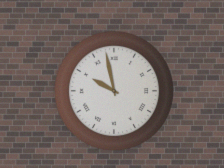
9,58
